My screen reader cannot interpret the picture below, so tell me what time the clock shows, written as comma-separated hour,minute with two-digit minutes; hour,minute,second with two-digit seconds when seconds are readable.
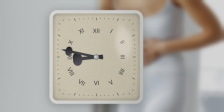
8,47
